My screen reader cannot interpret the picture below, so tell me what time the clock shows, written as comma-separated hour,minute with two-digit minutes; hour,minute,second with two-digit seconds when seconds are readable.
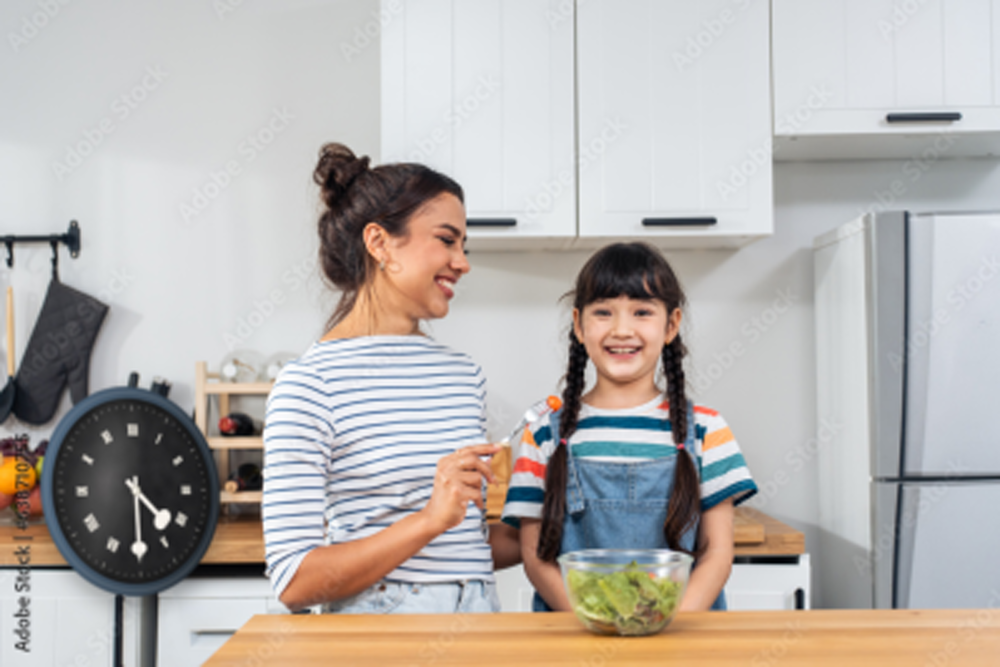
4,30
